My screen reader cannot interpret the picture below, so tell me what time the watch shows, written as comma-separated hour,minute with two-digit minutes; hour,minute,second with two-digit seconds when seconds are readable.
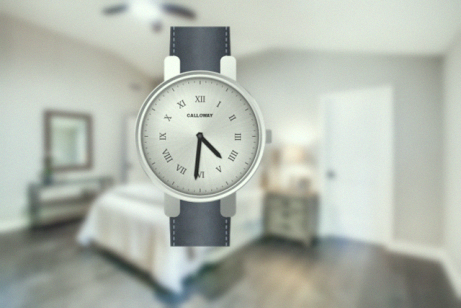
4,31
